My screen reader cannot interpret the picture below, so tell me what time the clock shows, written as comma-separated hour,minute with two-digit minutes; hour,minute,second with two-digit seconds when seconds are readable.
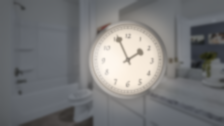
1,56
